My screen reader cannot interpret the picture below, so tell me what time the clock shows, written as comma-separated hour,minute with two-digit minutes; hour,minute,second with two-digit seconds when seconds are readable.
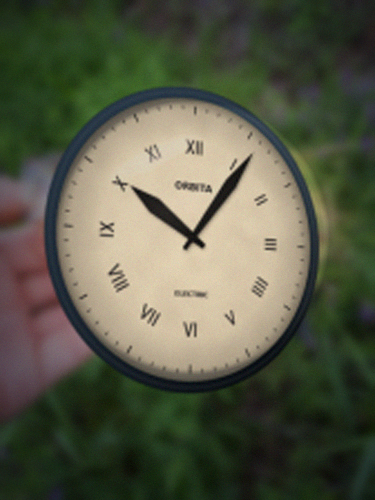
10,06
